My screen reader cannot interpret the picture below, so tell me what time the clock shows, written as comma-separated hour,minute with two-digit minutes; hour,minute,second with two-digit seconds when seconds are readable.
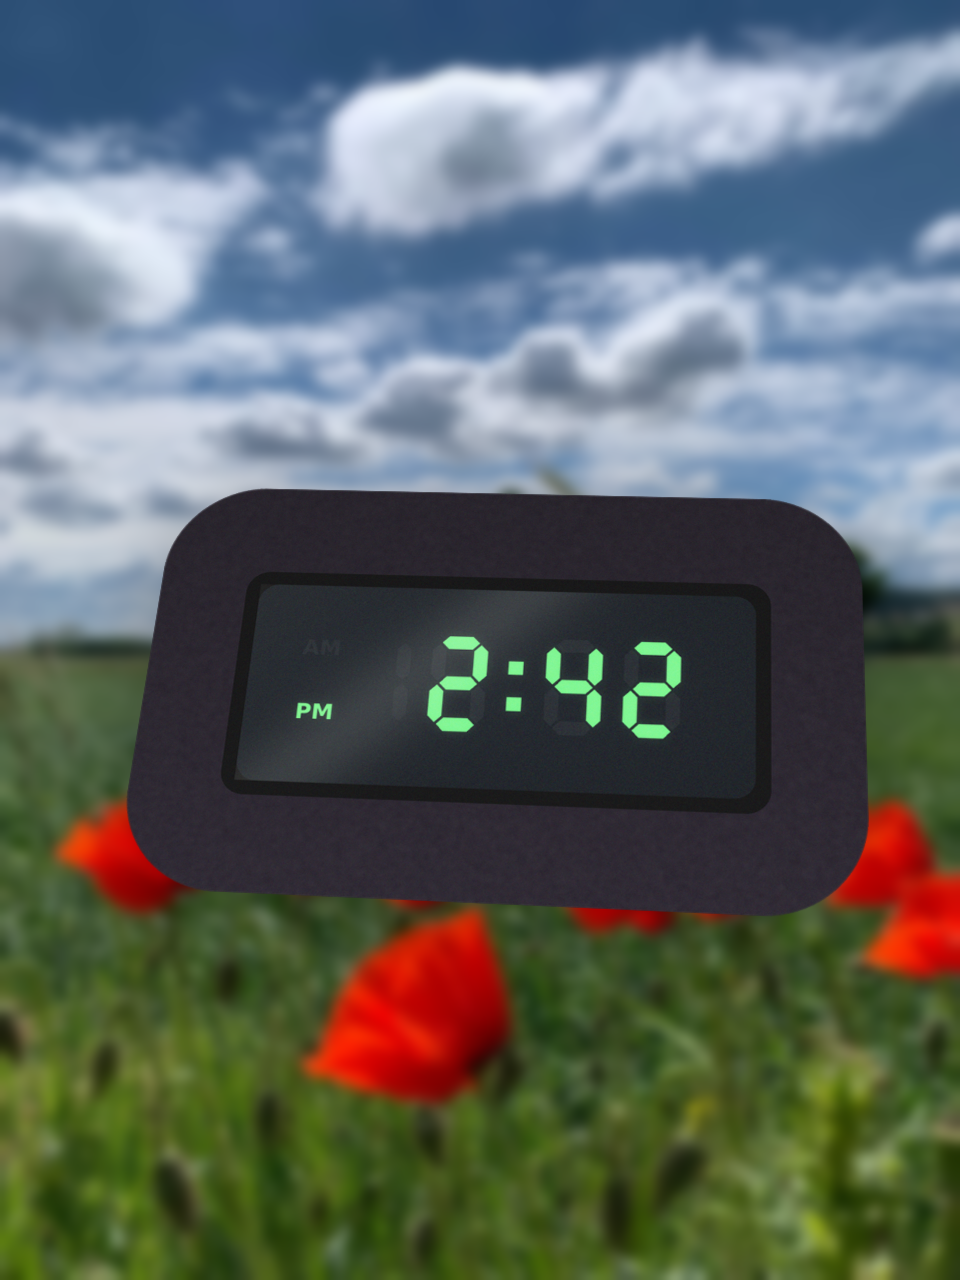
2,42
